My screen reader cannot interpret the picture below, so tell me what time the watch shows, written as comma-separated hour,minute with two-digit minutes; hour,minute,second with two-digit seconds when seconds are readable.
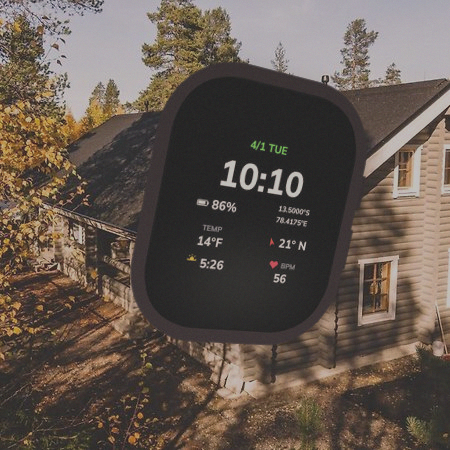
10,10
